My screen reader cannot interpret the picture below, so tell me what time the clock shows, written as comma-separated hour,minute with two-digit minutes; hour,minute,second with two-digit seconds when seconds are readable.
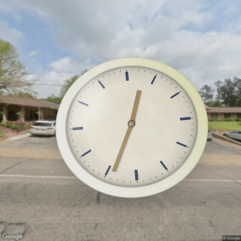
12,34
